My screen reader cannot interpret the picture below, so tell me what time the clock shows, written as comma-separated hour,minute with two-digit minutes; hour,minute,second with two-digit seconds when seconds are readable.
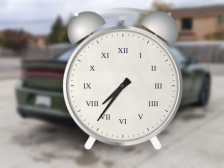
7,36
